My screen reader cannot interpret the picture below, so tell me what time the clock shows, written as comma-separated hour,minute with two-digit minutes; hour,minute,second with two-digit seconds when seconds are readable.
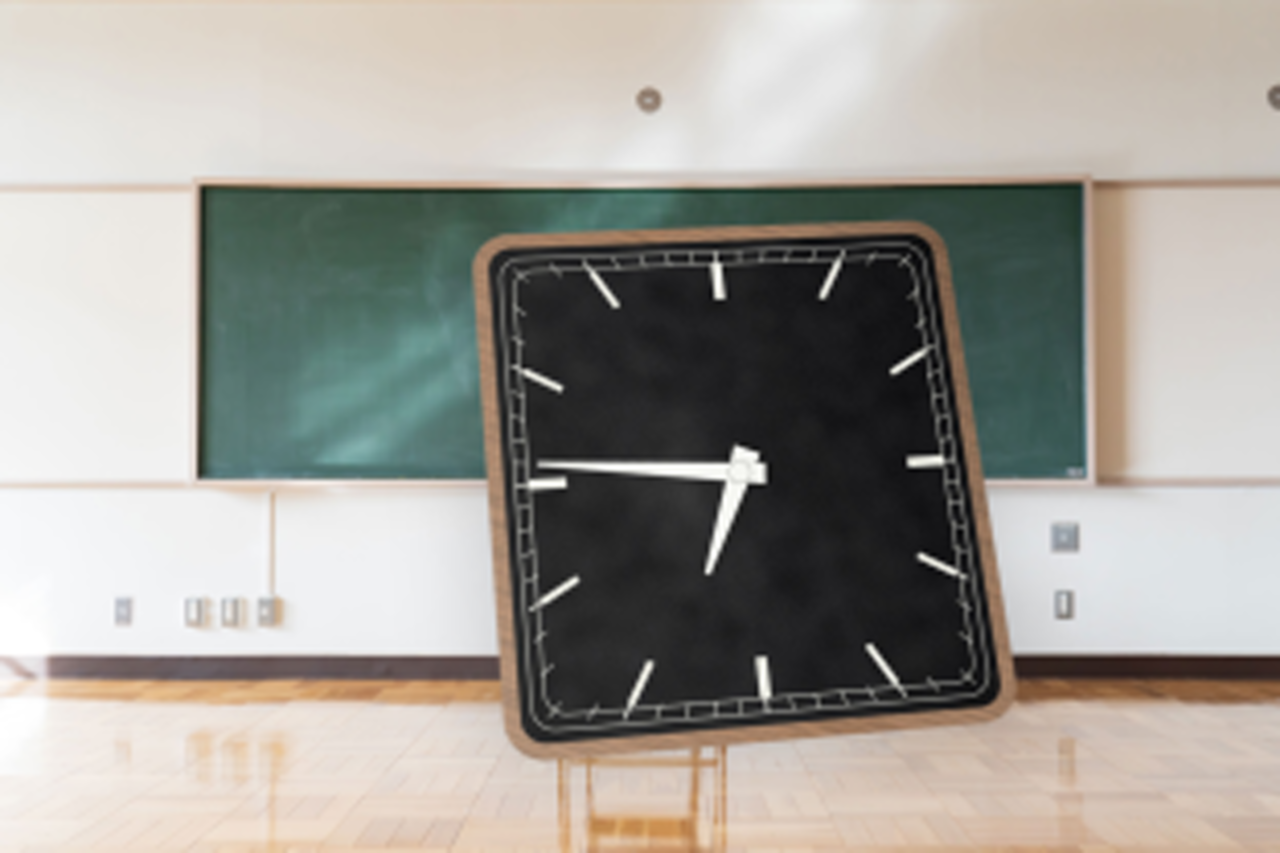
6,46
